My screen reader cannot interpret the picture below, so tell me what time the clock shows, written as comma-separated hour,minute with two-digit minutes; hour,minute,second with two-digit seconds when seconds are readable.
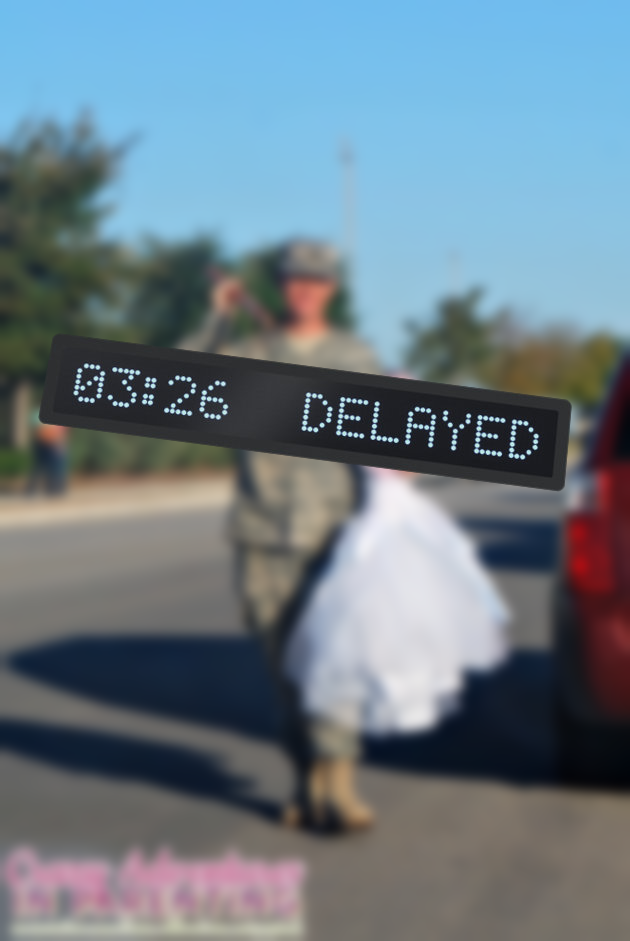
3,26
